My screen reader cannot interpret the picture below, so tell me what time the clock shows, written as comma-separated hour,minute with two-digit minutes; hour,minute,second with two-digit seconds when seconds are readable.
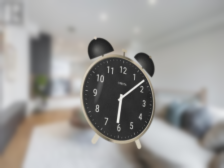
6,08
